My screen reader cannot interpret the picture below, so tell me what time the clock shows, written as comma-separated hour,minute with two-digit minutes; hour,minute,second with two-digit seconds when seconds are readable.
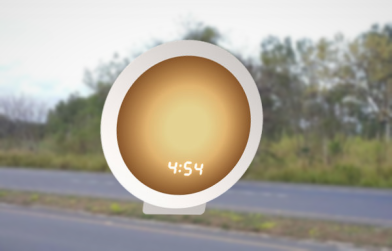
4,54
